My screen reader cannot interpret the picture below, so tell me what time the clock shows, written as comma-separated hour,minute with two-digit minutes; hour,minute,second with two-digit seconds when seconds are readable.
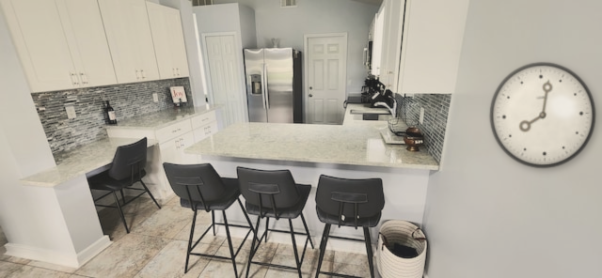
8,02
